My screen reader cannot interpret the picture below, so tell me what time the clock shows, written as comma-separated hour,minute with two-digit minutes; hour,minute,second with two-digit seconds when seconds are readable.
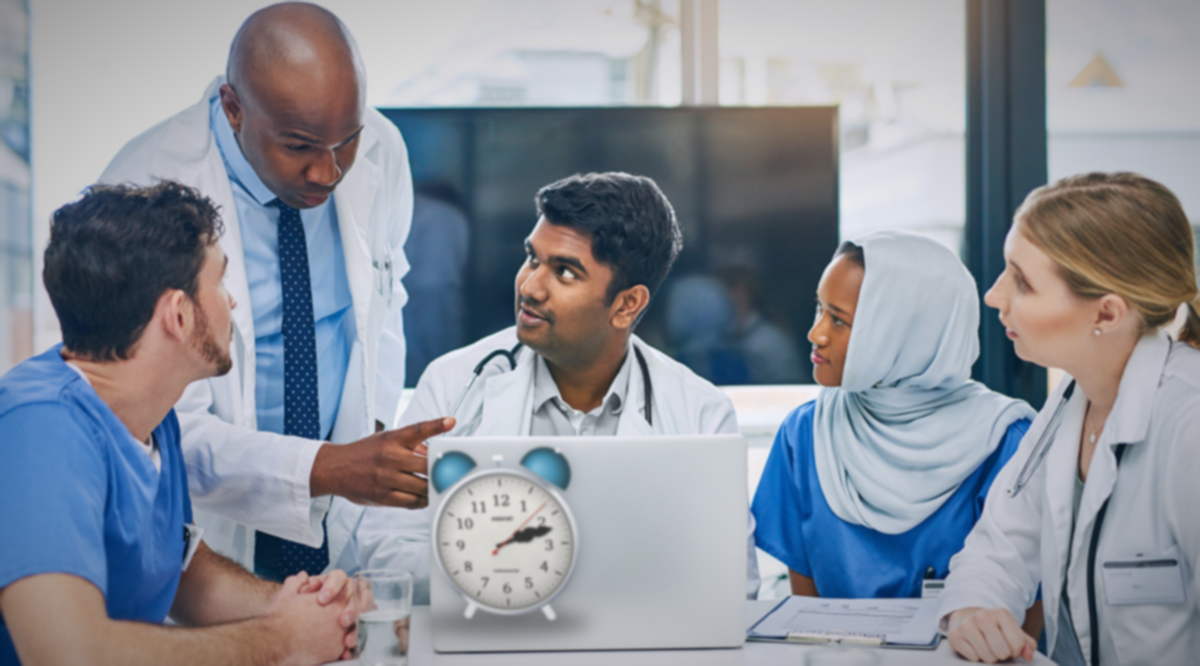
2,12,08
